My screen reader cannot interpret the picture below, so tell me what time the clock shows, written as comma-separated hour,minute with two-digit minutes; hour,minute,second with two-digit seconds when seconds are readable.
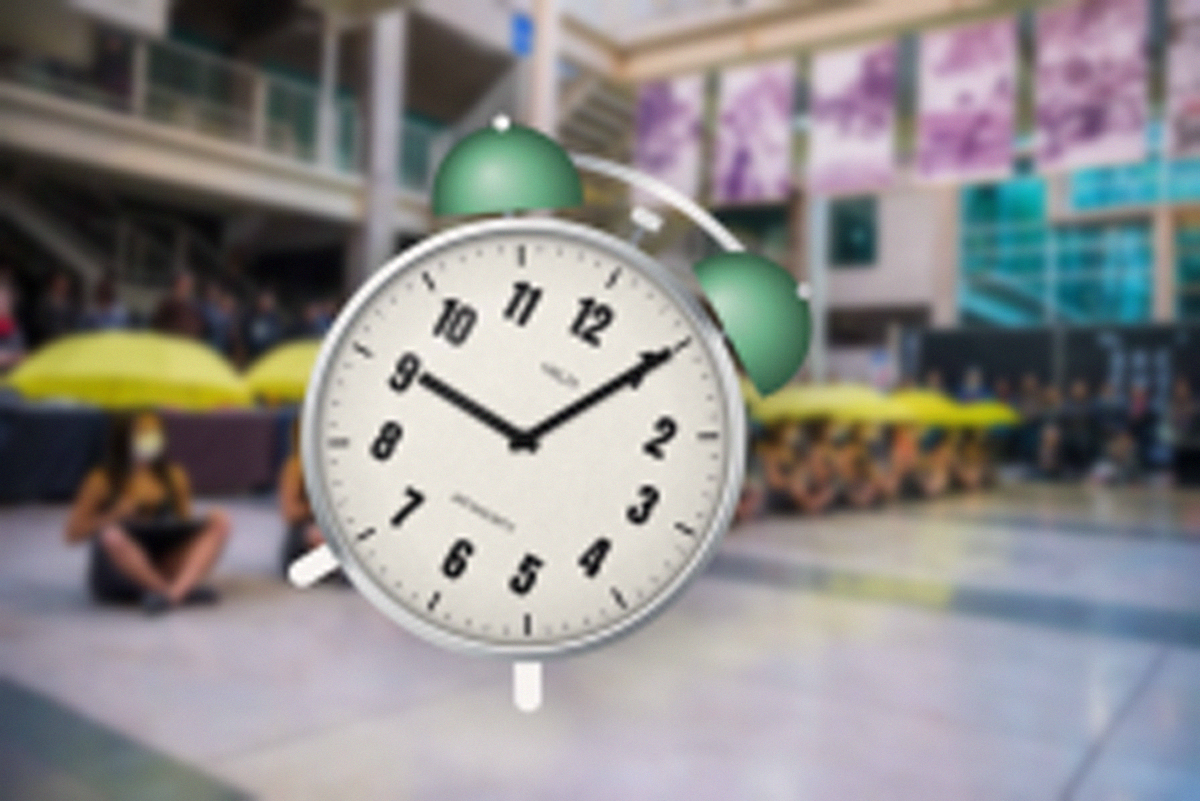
9,05
